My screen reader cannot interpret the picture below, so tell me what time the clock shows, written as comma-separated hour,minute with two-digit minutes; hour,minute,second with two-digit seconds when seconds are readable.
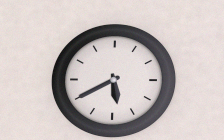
5,40
